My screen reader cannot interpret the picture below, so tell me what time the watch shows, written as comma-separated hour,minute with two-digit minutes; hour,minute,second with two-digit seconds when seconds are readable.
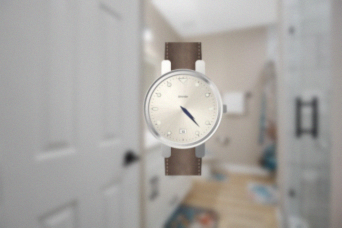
4,23
